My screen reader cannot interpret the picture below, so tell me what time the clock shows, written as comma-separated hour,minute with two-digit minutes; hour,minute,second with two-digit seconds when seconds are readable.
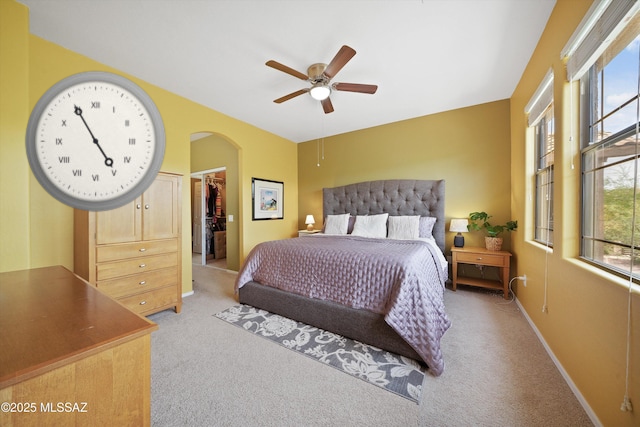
4,55
